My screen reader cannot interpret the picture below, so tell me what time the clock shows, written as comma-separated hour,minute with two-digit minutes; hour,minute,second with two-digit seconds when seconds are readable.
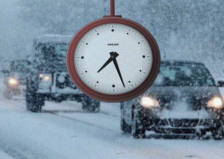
7,27
